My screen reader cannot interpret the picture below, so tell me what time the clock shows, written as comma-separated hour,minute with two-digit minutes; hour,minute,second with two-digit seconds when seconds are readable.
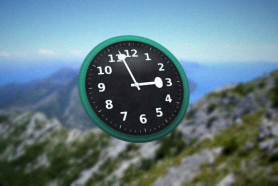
2,57
